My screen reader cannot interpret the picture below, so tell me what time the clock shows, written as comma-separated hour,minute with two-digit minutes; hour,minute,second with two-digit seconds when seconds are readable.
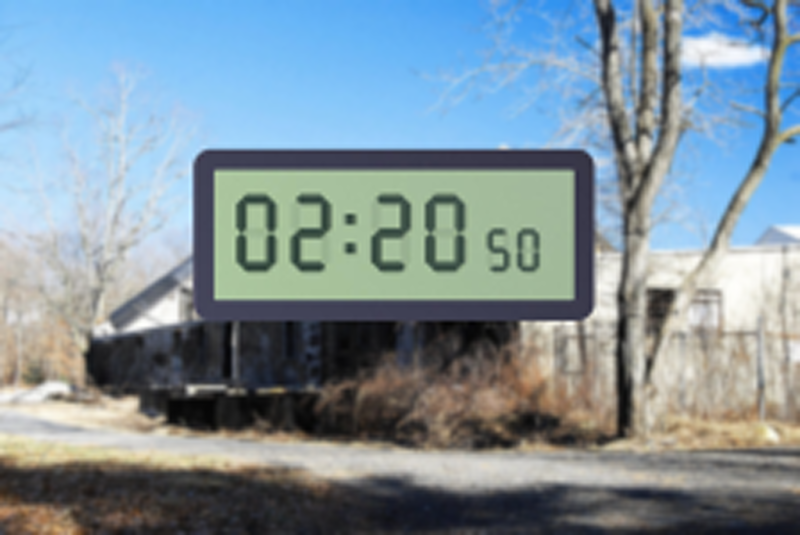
2,20,50
